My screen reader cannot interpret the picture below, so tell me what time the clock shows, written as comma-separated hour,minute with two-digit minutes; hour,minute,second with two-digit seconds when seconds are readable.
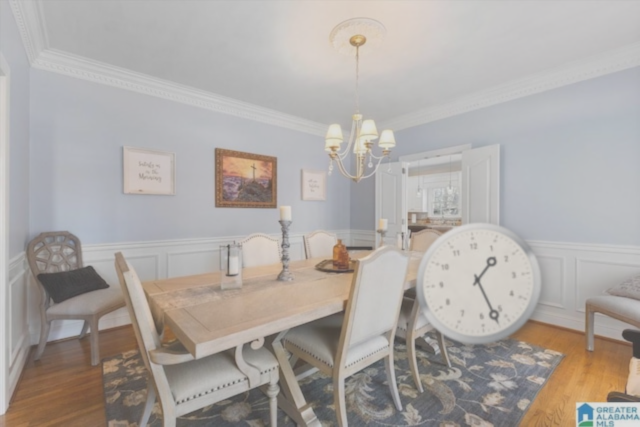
1,27
